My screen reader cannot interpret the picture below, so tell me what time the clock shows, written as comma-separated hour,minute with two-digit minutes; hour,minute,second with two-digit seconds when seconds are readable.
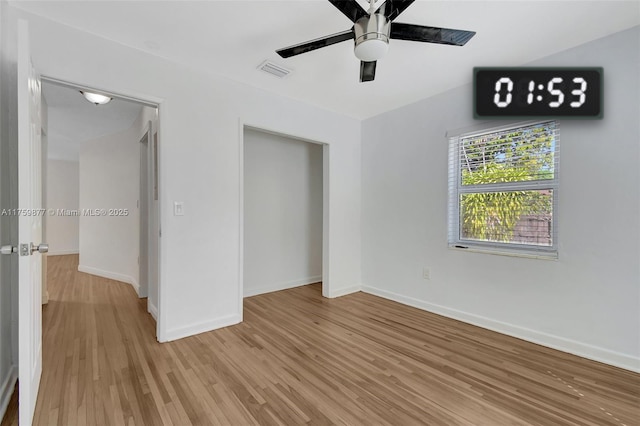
1,53
